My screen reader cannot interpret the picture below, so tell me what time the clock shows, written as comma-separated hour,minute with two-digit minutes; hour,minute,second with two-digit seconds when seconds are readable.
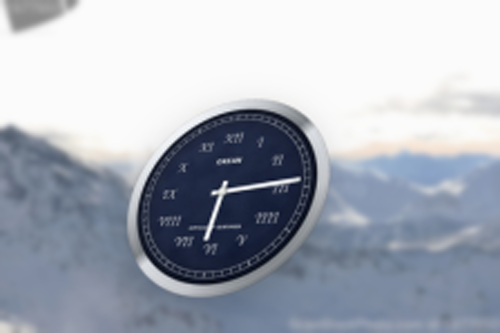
6,14
